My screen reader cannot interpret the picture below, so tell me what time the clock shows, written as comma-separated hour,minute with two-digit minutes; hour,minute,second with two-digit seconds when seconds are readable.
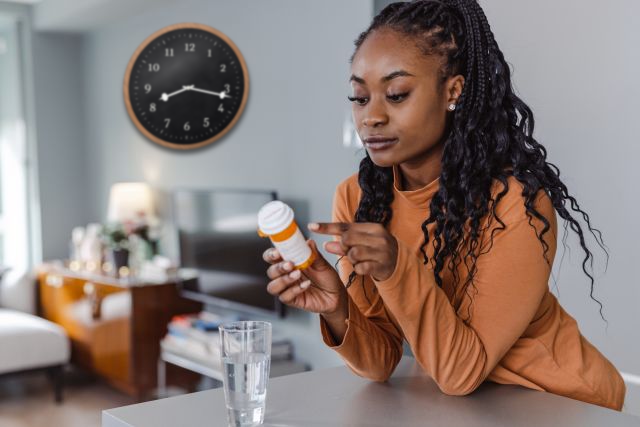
8,17
